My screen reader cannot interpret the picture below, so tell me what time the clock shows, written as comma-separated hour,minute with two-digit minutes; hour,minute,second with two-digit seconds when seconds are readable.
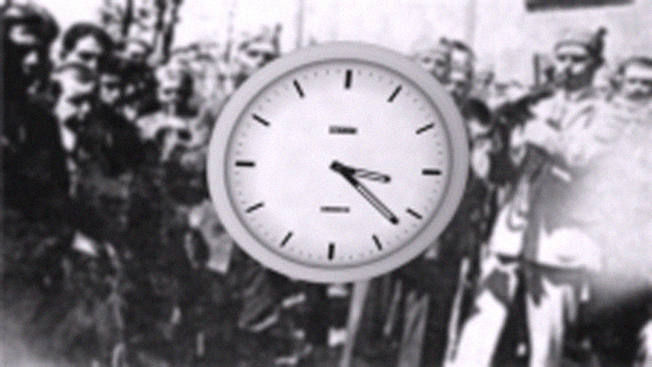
3,22
